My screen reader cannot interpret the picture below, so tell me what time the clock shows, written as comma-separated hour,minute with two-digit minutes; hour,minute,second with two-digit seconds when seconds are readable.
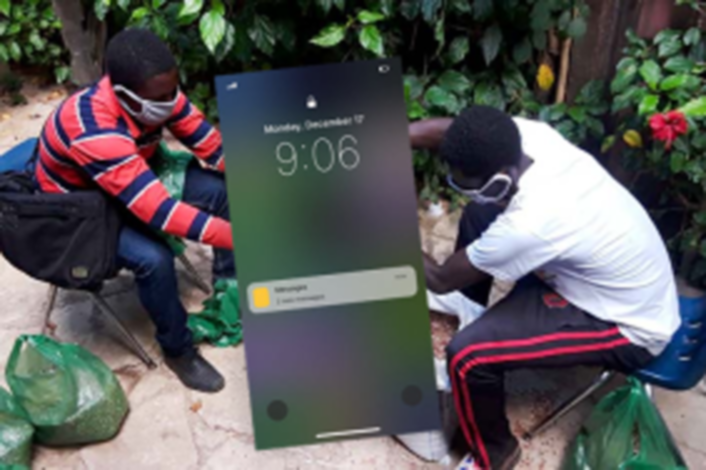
9,06
